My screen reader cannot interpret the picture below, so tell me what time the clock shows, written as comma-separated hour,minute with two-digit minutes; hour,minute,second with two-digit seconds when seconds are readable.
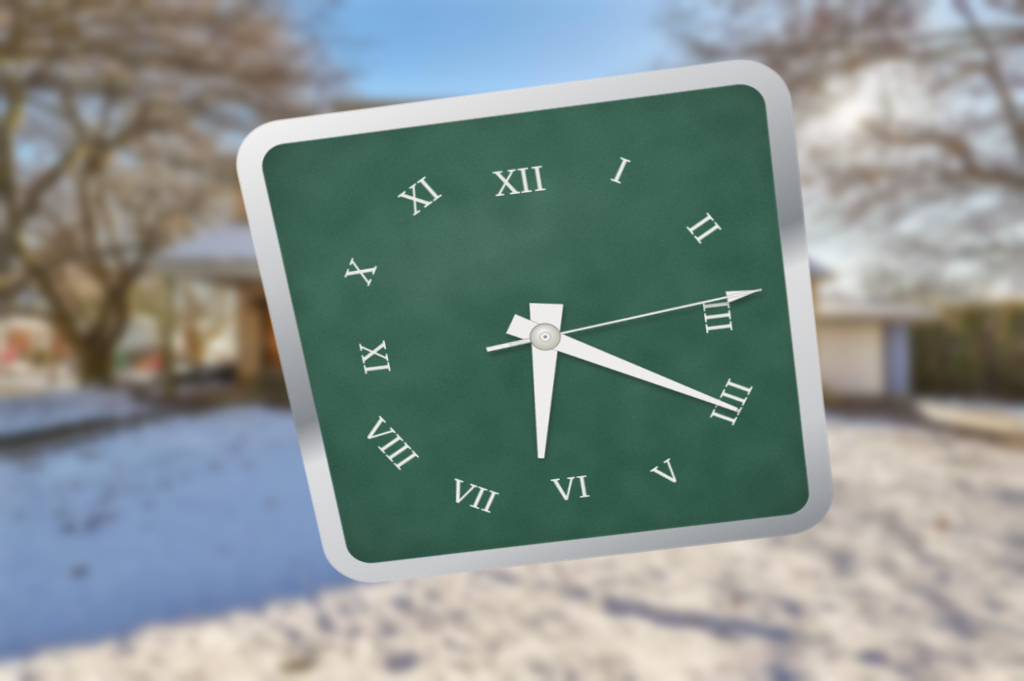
6,20,14
